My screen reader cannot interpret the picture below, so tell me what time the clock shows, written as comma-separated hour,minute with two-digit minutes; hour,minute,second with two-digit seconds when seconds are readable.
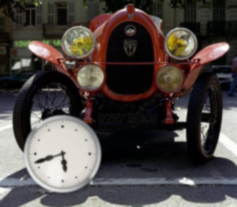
5,42
